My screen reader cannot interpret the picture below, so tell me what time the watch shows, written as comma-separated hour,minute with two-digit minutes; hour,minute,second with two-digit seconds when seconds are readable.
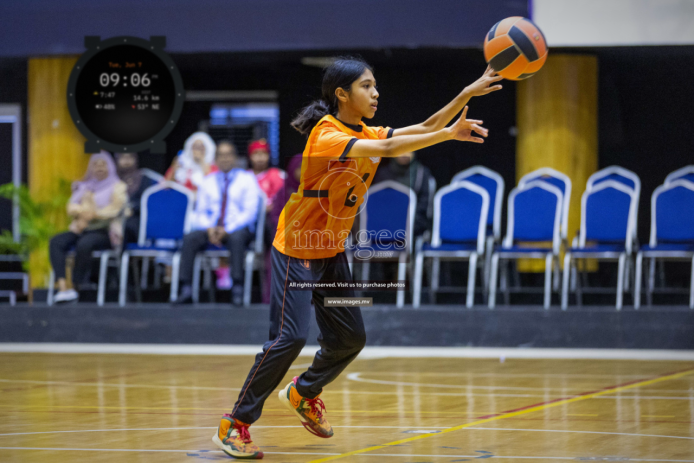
9,06
